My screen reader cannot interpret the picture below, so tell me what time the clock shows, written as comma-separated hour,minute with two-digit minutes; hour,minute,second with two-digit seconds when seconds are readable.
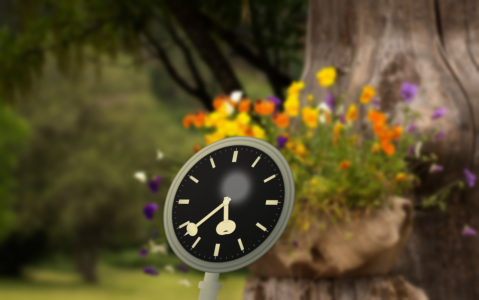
5,38
